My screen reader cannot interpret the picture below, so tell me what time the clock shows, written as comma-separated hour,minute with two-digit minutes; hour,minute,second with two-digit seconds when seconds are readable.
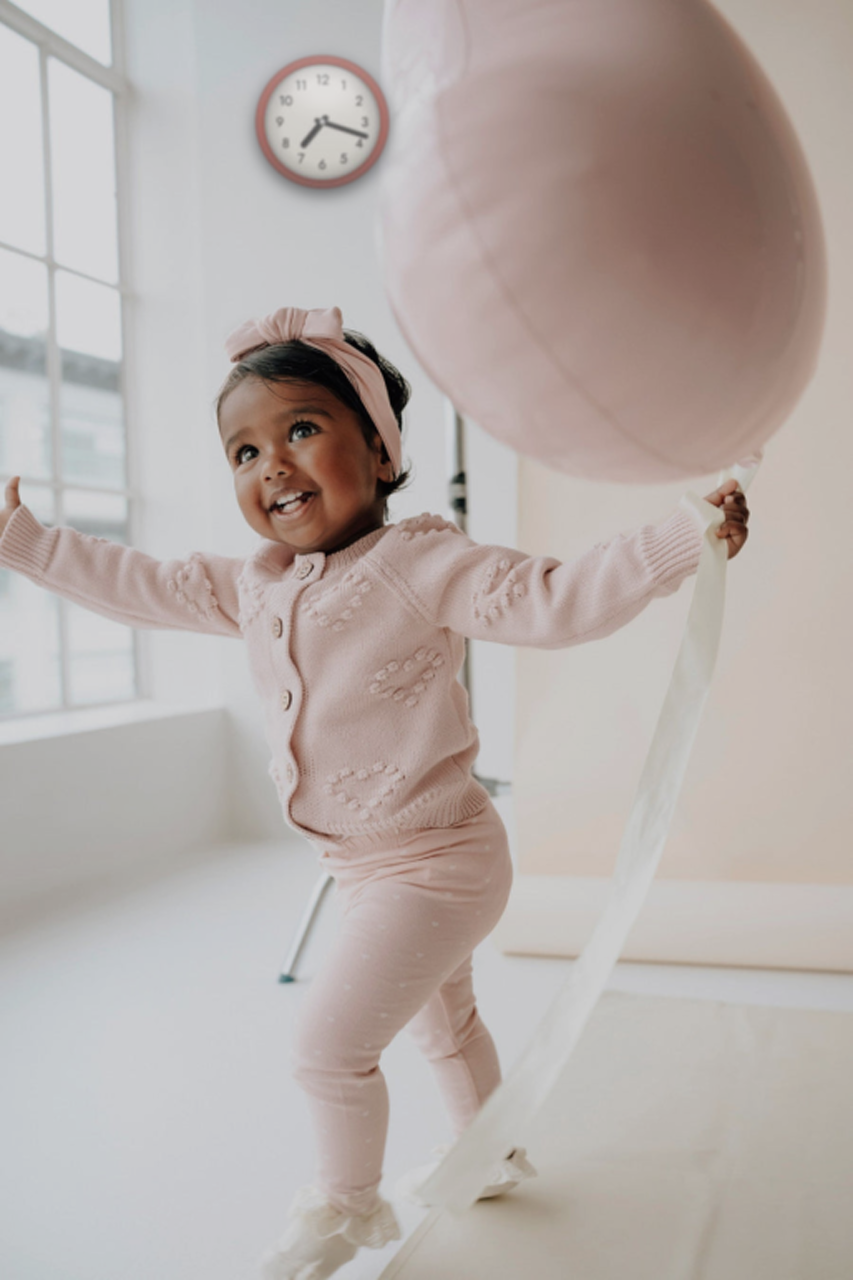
7,18
